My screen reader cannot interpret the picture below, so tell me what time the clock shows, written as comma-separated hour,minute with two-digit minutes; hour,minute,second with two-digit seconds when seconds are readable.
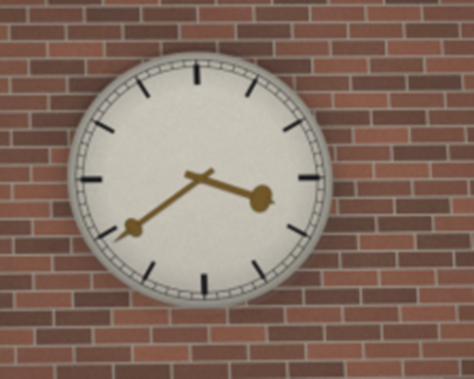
3,39
